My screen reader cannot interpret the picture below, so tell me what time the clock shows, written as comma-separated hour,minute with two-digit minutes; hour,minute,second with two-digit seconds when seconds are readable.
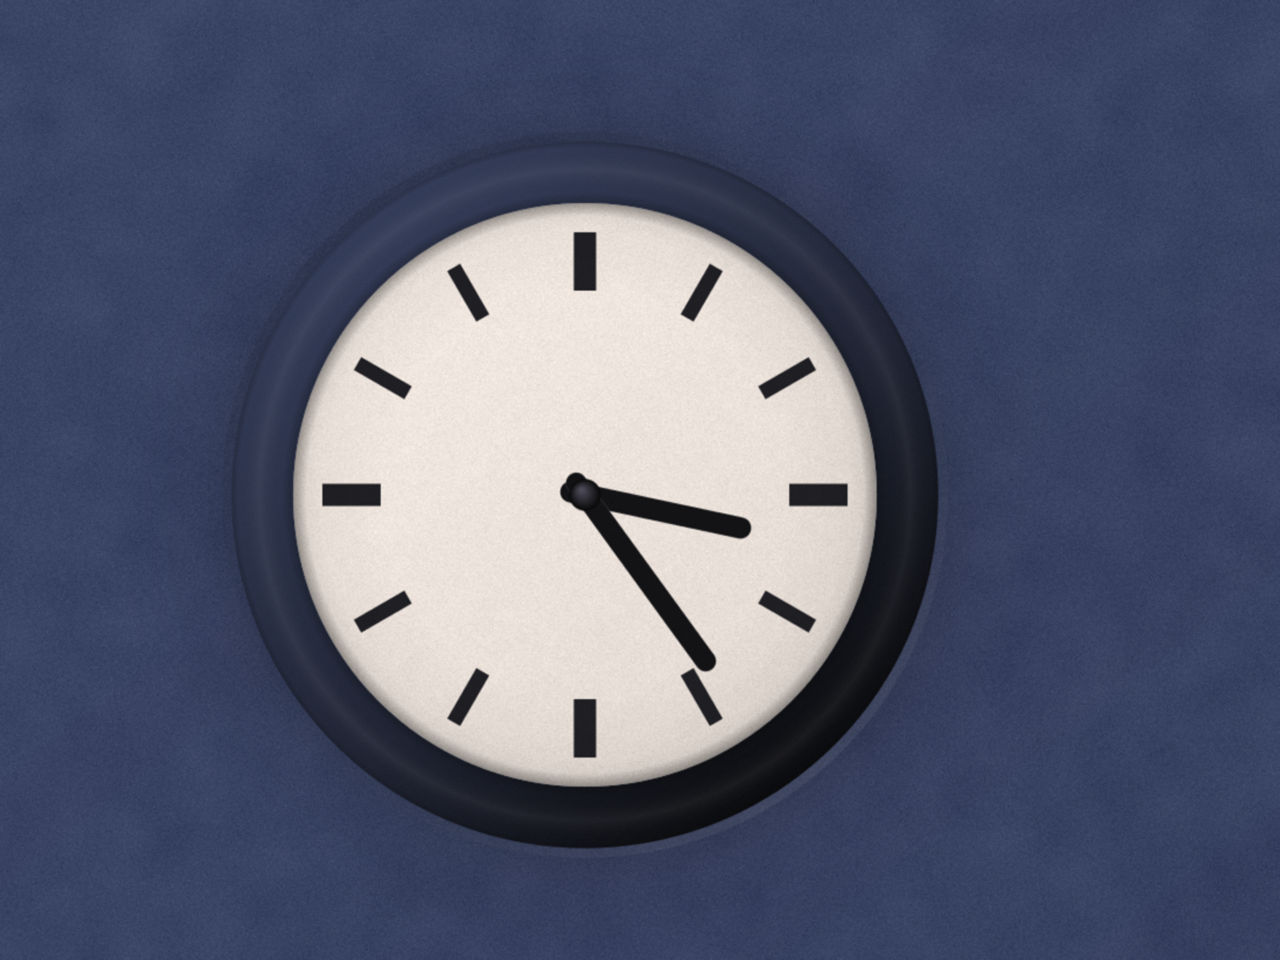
3,24
